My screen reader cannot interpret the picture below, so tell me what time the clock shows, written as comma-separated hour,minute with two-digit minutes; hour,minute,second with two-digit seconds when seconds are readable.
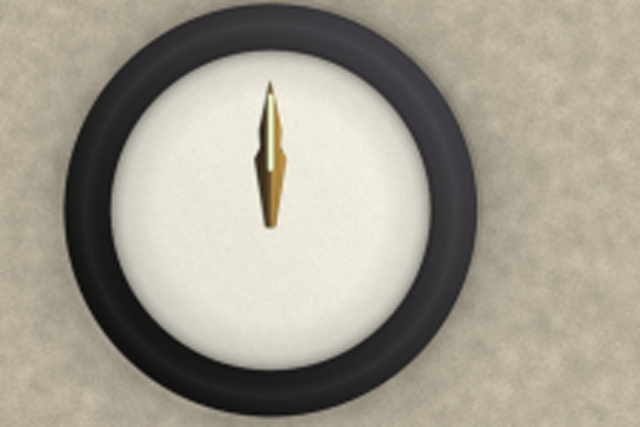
12,00
